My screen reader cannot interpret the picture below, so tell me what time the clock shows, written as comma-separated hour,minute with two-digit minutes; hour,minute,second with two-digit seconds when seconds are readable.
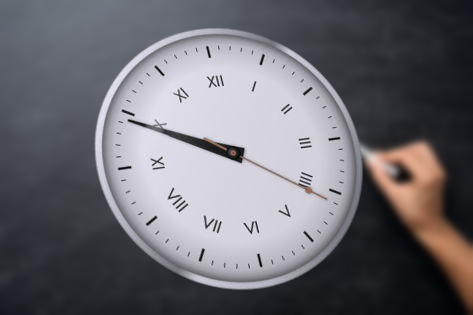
9,49,21
